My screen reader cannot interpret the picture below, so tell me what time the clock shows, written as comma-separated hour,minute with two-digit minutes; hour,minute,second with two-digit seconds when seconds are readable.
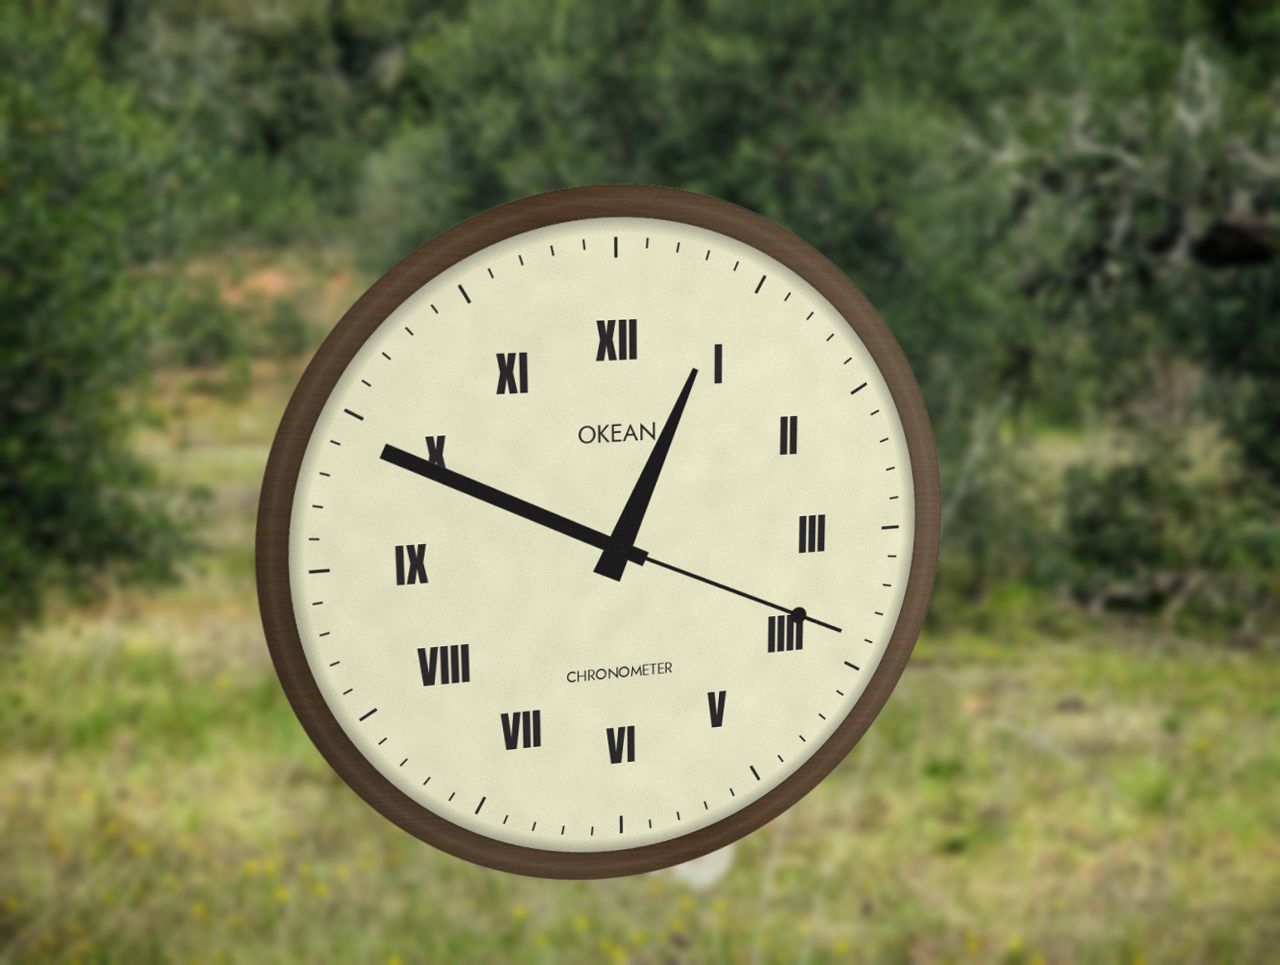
12,49,19
